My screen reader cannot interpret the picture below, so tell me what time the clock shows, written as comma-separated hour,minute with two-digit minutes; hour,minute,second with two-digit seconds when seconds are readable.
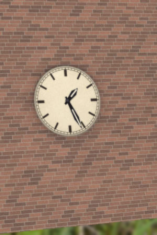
1,26
